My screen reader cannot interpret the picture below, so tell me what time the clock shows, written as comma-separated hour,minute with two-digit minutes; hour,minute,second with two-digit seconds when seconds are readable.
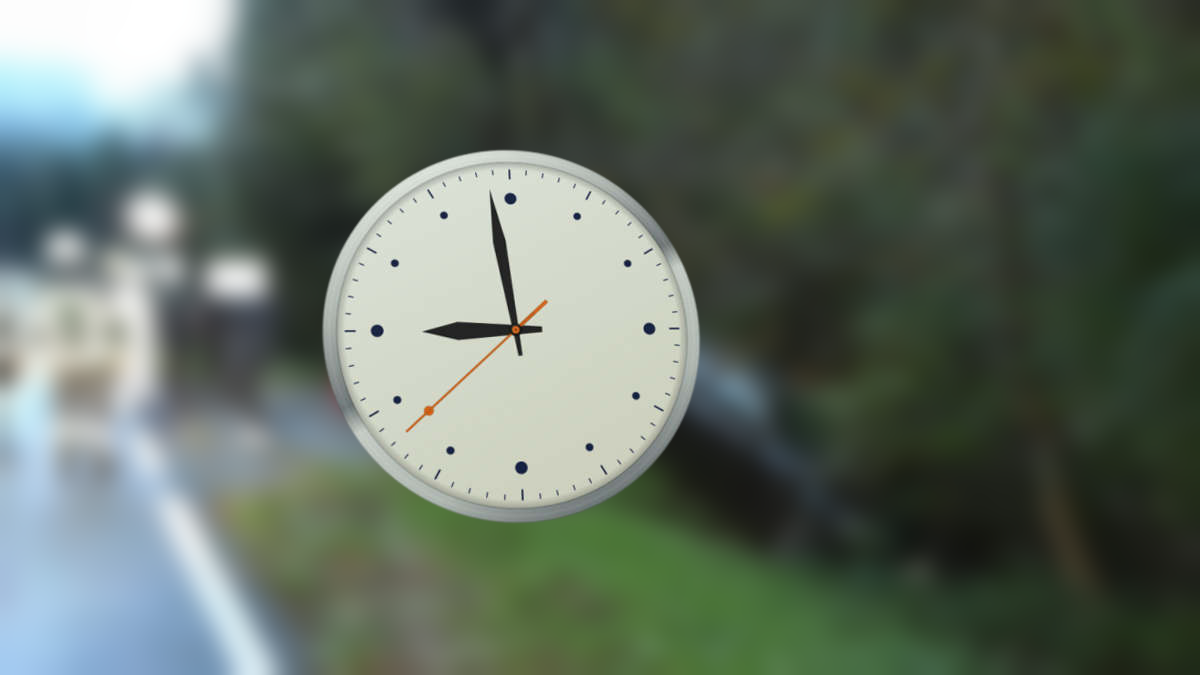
8,58,38
